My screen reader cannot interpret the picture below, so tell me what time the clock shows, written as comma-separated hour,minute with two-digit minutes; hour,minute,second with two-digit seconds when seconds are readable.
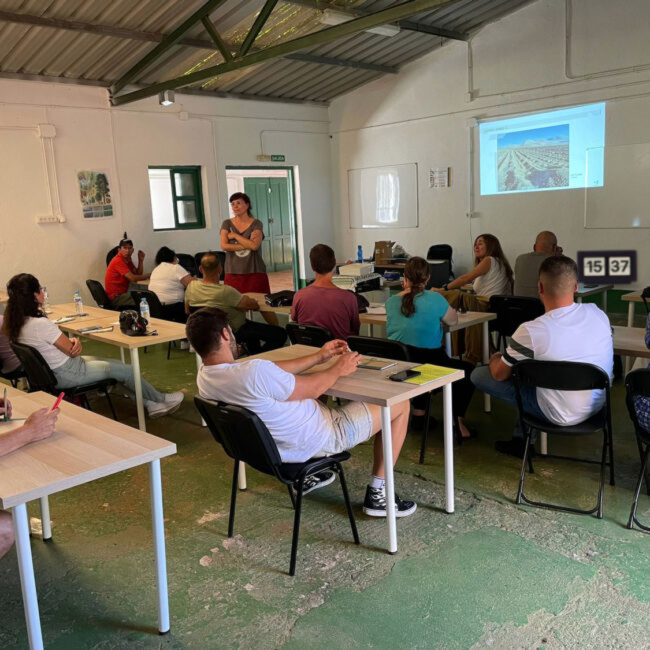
15,37
